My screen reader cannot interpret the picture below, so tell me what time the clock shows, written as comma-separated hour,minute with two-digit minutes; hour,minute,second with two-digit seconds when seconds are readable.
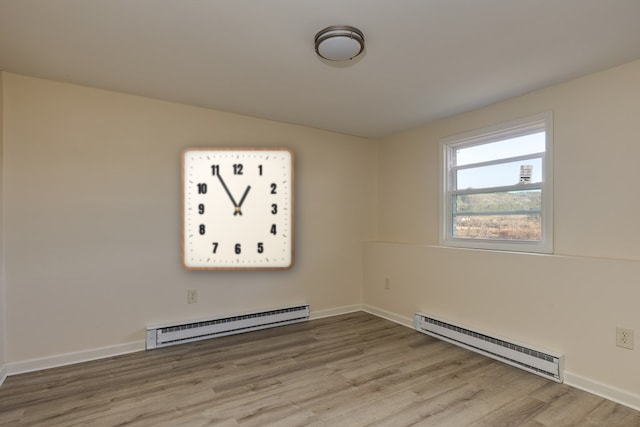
12,55
